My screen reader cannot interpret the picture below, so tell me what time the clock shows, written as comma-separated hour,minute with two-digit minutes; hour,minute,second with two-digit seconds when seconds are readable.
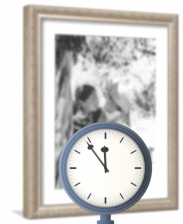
11,54
